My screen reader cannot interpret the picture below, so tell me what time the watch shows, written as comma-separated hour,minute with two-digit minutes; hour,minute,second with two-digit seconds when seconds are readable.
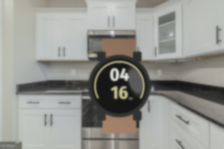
4,16
